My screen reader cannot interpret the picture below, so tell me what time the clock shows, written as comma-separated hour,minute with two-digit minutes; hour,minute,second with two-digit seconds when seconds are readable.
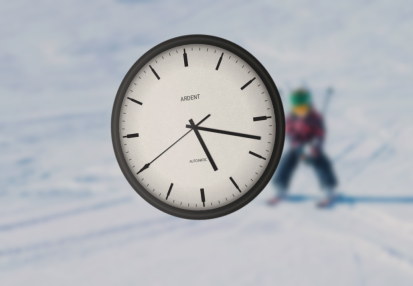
5,17,40
